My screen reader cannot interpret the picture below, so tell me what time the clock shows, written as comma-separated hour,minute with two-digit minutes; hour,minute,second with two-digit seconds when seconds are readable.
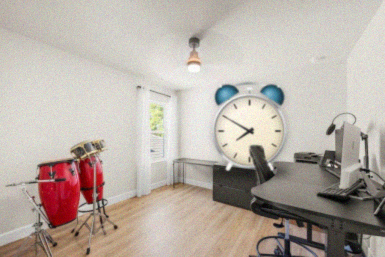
7,50
